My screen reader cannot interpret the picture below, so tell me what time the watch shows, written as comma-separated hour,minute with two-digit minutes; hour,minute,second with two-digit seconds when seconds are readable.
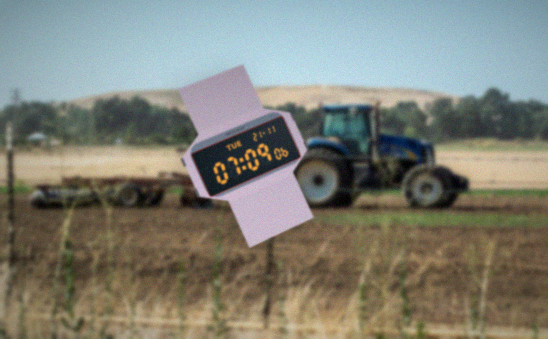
7,09,06
